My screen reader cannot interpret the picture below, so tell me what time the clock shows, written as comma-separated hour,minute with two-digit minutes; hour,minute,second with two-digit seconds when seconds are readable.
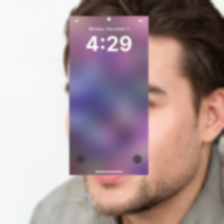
4,29
